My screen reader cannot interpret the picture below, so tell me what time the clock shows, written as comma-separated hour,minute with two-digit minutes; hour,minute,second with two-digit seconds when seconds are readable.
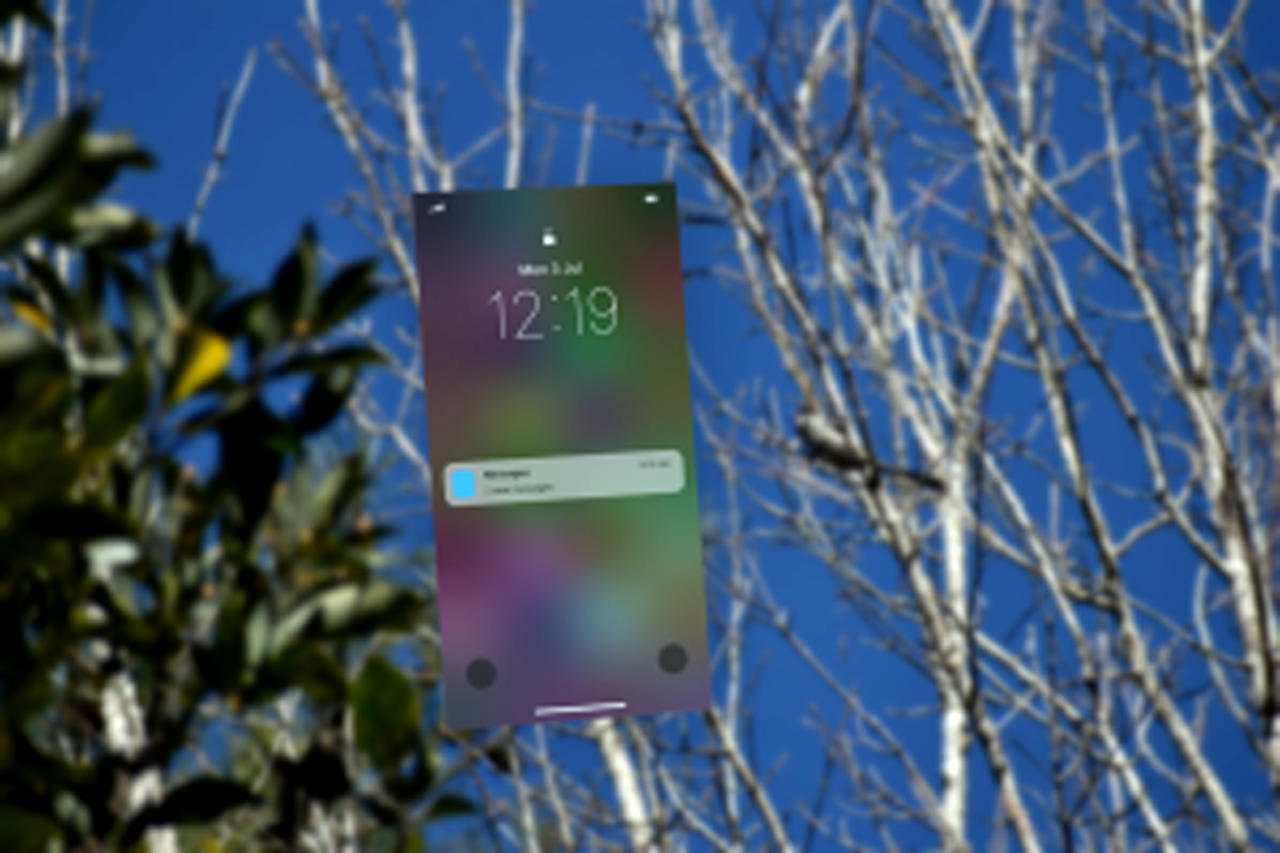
12,19
